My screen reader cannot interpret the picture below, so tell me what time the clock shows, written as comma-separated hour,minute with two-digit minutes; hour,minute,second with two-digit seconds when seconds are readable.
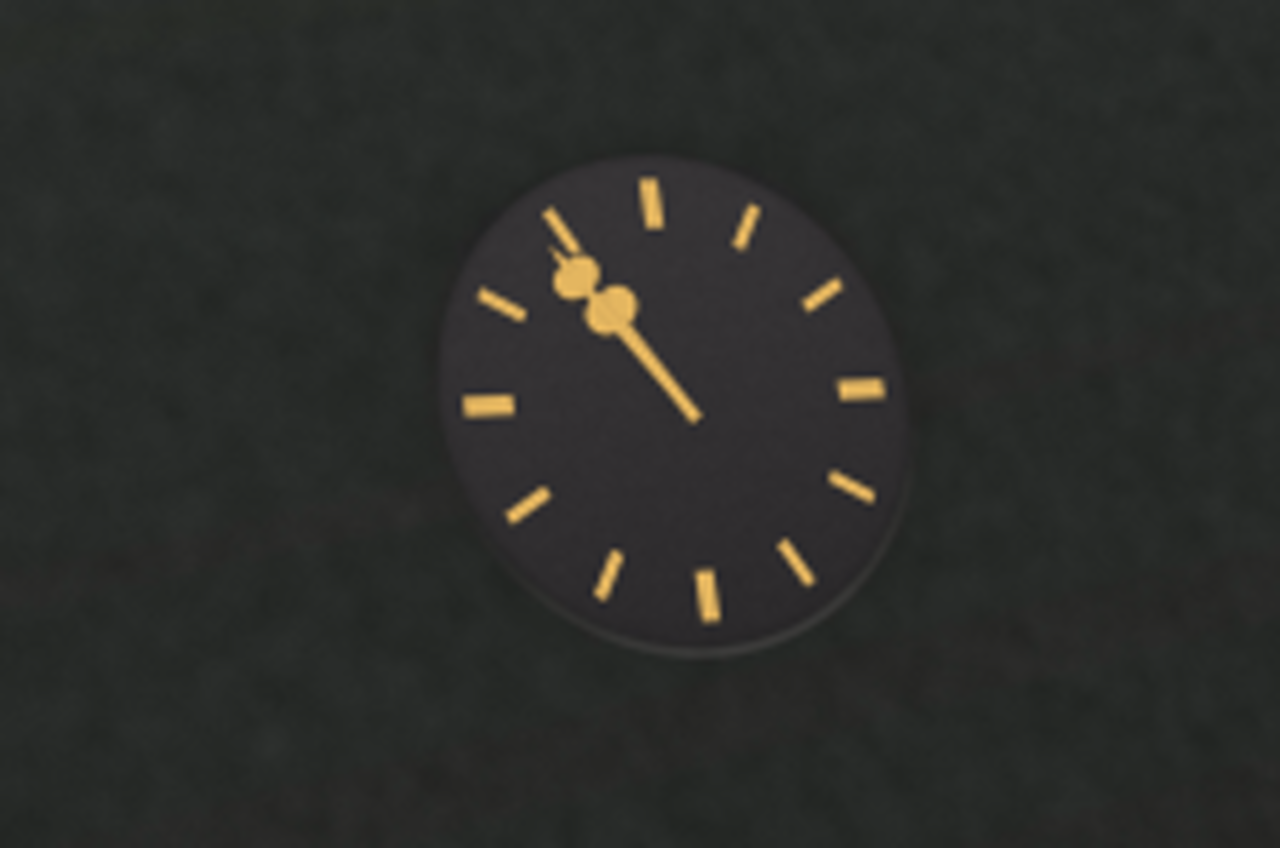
10,54
